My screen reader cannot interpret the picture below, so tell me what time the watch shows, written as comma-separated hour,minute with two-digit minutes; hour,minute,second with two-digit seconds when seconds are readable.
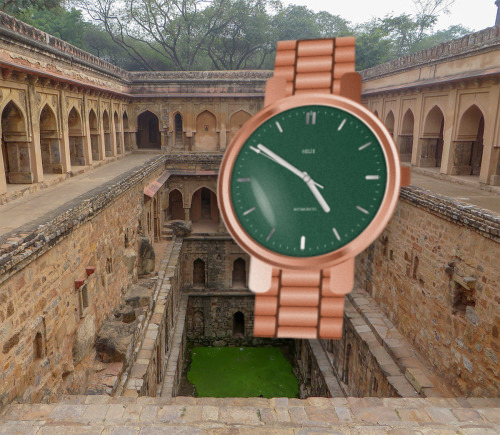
4,50,50
